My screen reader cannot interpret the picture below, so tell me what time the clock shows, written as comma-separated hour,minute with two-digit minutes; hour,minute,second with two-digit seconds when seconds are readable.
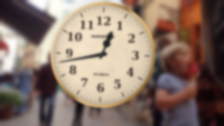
12,43
